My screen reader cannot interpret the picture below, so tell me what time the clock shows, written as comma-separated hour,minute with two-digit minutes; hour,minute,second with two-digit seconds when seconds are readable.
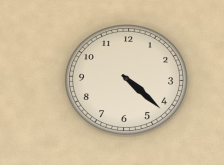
4,22
